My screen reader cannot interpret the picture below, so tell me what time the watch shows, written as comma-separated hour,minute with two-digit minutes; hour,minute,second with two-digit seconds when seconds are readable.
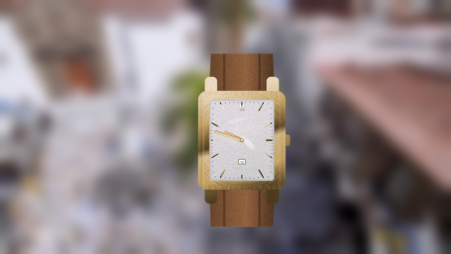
9,48
